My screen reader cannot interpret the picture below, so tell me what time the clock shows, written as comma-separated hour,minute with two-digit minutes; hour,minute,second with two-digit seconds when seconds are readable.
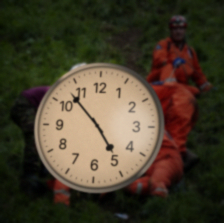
4,53
